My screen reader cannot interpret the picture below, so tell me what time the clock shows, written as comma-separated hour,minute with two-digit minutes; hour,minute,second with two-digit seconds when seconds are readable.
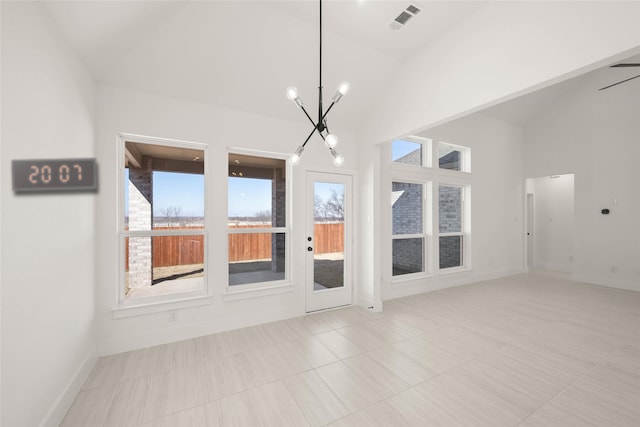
20,07
